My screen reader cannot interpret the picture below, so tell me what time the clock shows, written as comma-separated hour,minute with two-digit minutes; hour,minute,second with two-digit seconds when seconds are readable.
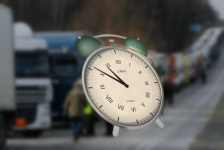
10,51
